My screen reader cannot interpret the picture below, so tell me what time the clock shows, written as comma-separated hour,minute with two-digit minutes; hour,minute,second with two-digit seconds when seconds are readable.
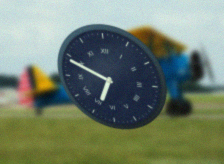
6,49
